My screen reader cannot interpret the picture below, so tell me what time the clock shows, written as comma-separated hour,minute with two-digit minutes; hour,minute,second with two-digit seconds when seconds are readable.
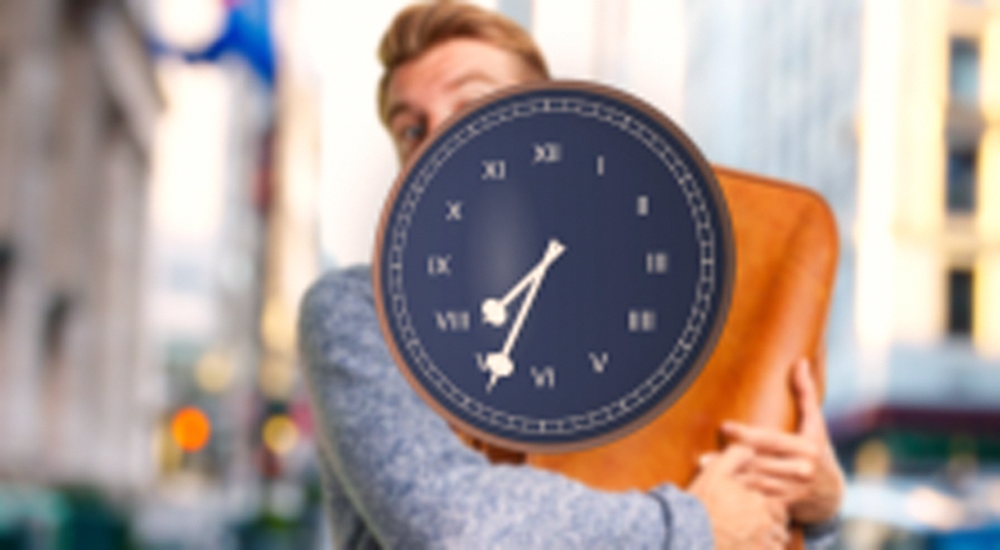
7,34
